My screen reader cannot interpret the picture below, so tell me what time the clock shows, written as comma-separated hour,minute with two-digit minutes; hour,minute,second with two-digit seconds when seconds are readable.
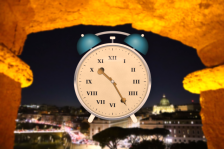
10,25
